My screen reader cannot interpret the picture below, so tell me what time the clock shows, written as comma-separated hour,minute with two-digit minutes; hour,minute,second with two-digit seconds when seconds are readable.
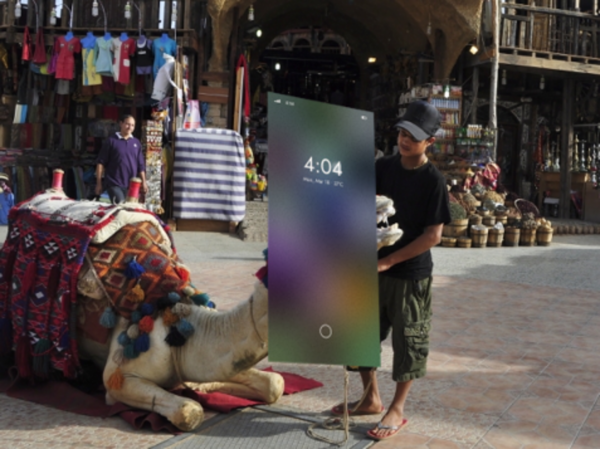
4,04
